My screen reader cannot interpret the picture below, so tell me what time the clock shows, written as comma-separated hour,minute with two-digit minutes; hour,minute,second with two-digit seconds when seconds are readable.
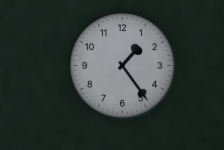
1,24
